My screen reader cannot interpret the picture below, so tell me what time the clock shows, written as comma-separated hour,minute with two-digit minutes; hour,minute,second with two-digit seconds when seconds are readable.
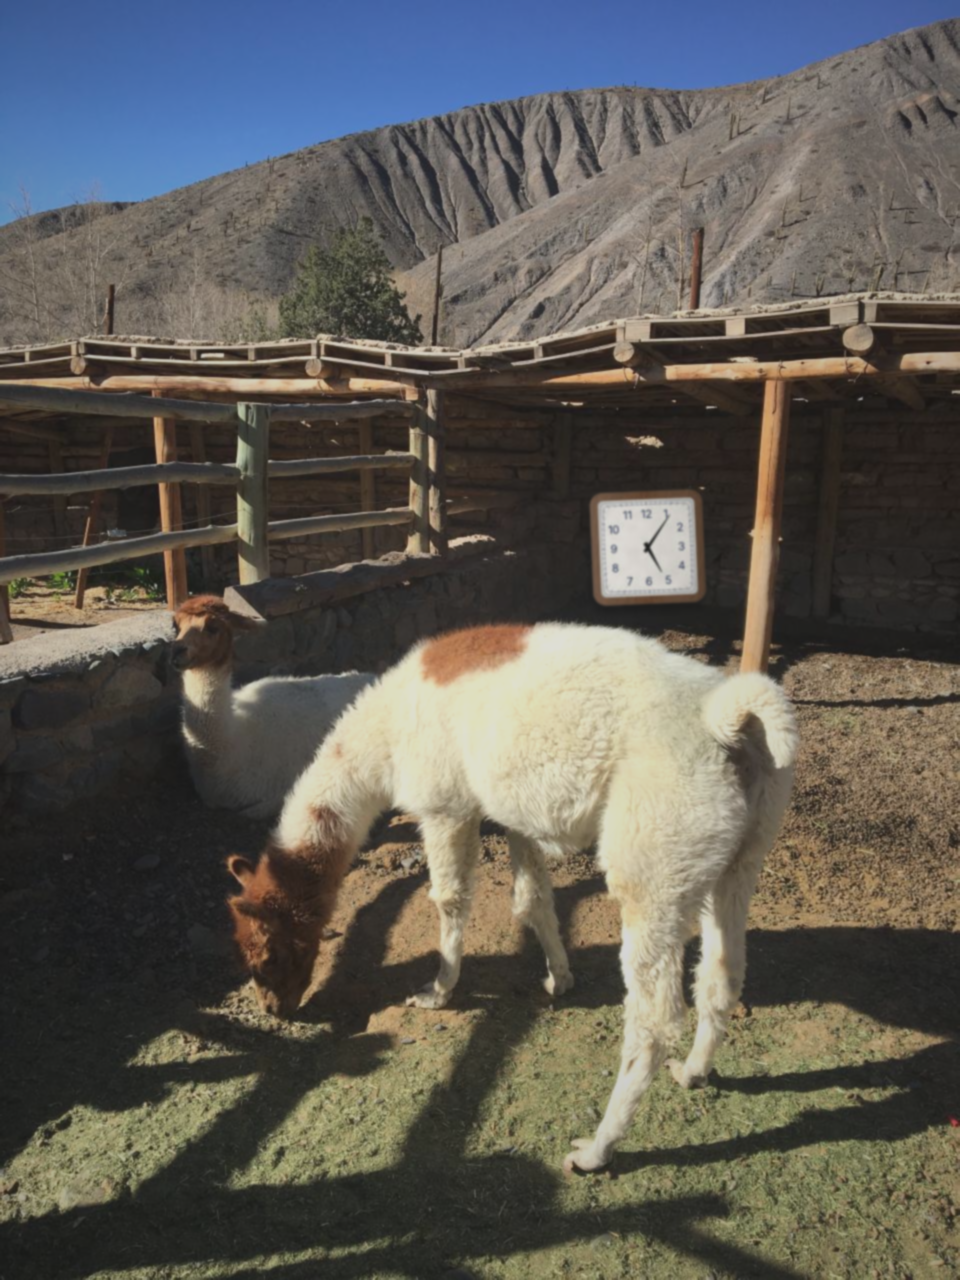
5,06
